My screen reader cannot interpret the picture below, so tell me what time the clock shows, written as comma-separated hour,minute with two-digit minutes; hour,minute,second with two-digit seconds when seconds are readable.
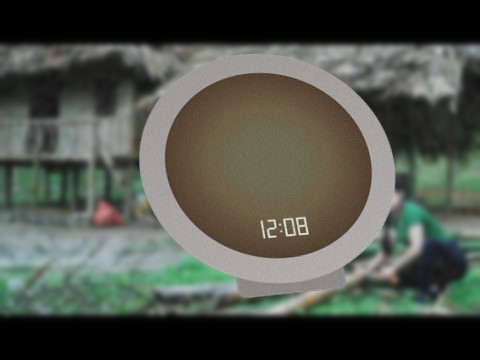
12,08
